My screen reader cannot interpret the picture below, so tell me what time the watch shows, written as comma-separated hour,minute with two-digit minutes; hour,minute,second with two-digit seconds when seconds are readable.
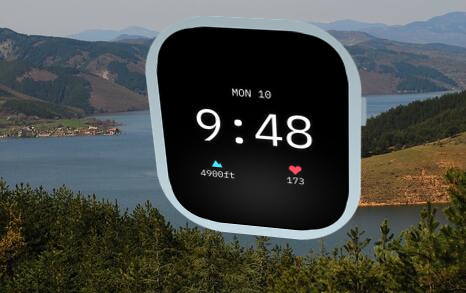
9,48
